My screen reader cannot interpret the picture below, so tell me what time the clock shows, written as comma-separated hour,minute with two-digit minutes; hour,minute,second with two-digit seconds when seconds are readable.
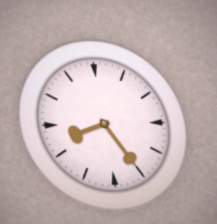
8,25
